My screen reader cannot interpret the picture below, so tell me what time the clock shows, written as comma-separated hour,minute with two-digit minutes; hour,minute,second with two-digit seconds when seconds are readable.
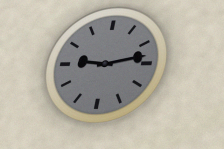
9,13
